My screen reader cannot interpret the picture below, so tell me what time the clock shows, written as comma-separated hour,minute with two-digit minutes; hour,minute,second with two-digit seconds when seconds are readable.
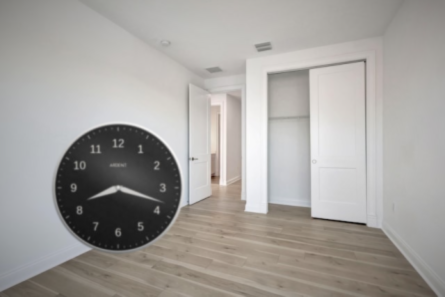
8,18
